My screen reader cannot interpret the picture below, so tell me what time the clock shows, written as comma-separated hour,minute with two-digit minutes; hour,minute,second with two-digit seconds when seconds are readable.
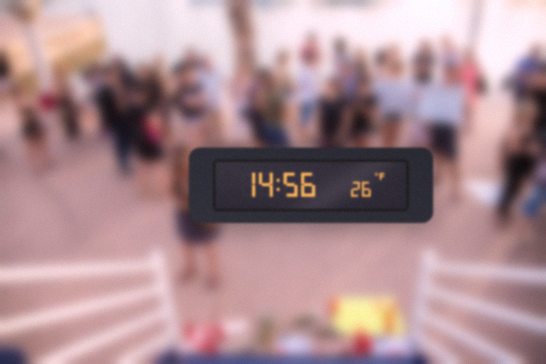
14,56
